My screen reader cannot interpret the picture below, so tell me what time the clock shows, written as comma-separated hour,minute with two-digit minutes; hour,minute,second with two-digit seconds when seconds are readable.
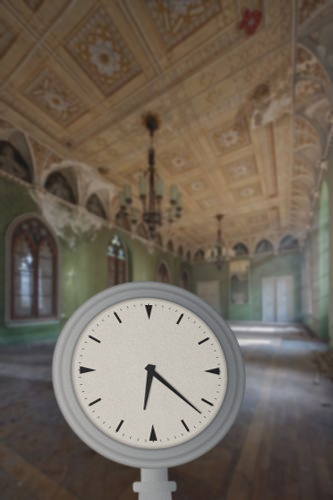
6,22
